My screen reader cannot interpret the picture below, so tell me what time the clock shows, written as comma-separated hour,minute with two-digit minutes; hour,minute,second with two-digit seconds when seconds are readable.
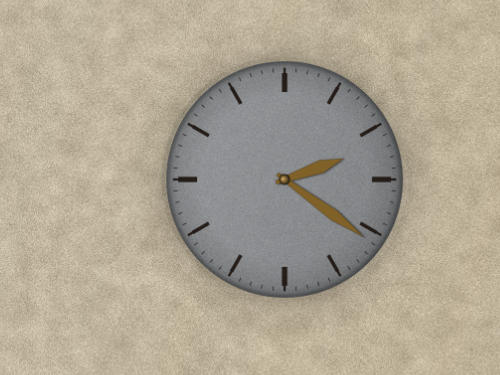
2,21
